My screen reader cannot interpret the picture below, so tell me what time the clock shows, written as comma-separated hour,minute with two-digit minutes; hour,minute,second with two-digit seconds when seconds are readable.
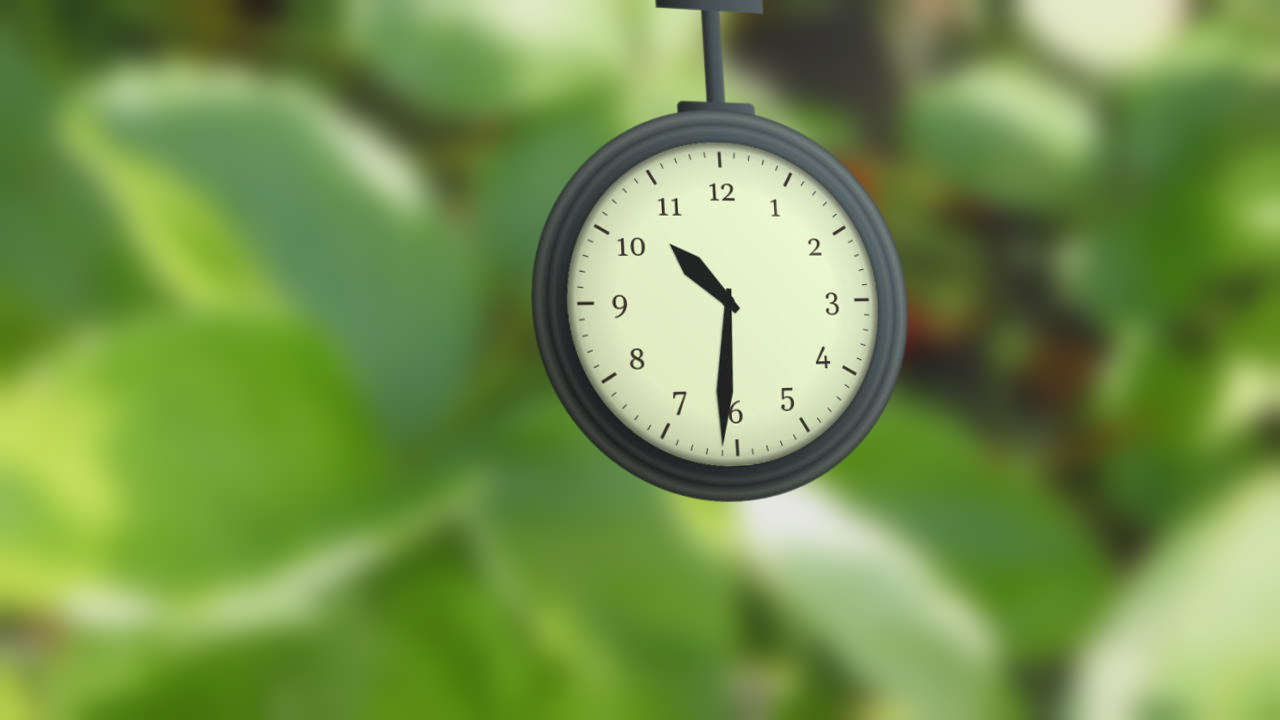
10,31
